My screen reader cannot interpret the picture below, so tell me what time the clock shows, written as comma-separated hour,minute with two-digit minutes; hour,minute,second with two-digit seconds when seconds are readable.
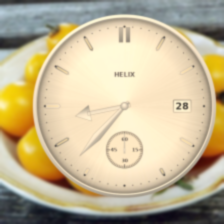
8,37
